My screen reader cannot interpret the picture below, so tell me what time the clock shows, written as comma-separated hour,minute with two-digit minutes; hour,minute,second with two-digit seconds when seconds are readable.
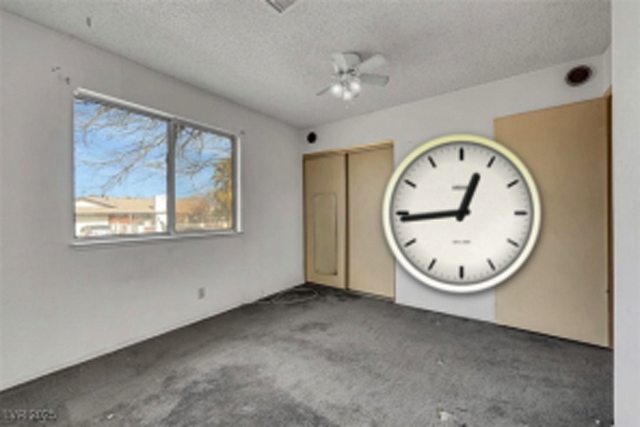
12,44
